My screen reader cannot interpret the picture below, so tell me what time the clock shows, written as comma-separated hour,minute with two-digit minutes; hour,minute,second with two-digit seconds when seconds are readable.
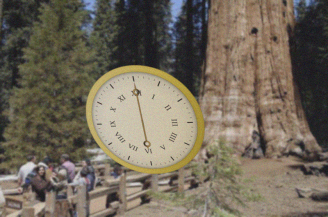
6,00
